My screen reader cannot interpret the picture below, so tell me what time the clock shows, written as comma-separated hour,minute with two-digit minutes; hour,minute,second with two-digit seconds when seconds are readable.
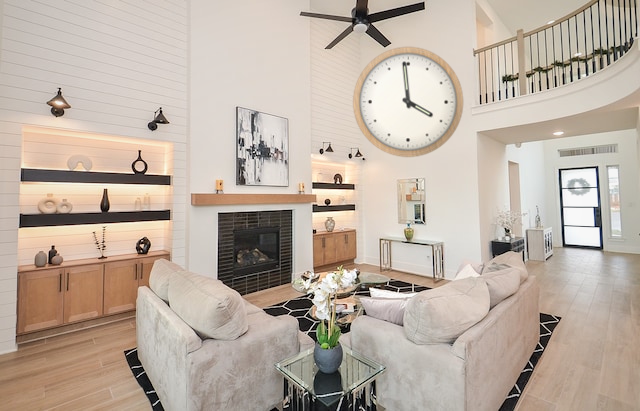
3,59
